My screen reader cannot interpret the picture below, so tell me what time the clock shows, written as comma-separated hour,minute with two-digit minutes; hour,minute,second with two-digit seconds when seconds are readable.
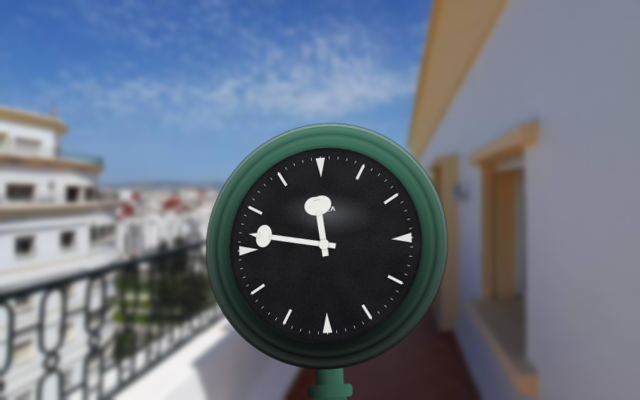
11,47
